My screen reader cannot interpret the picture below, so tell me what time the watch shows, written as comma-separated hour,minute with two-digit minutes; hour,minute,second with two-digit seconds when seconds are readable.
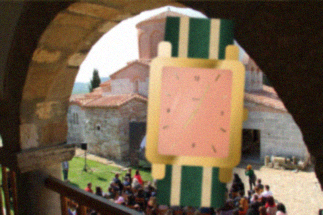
7,04
